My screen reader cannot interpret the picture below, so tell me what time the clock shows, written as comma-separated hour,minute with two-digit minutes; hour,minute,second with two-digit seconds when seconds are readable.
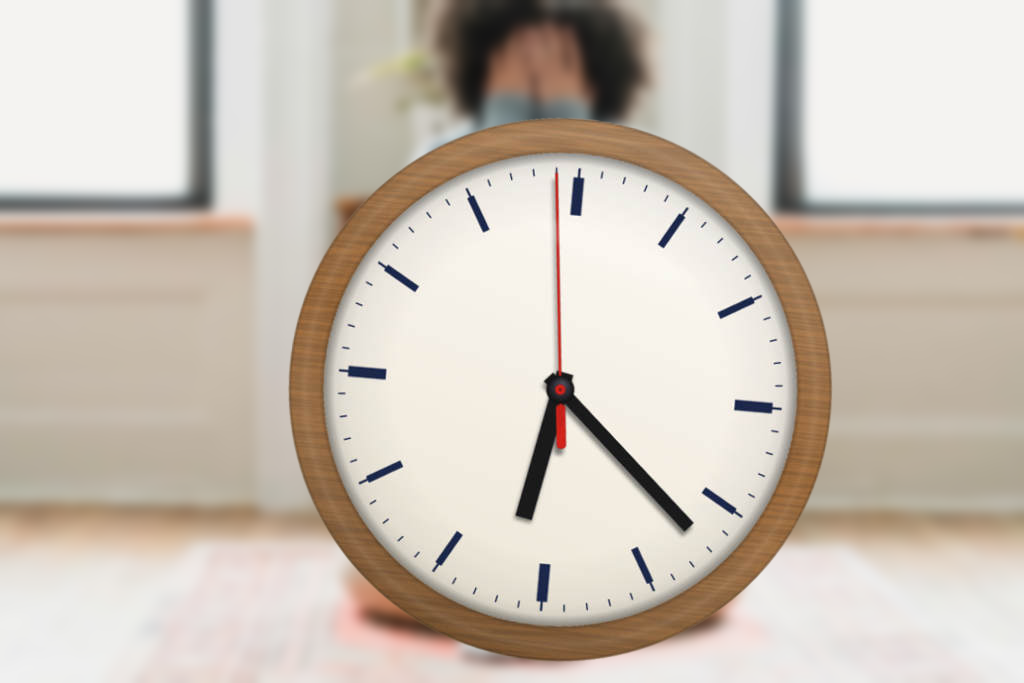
6,21,59
